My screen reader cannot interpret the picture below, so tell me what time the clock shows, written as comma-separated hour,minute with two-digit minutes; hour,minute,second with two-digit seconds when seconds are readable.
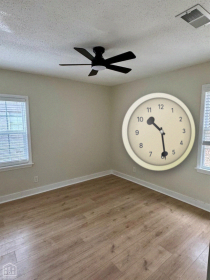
10,29
